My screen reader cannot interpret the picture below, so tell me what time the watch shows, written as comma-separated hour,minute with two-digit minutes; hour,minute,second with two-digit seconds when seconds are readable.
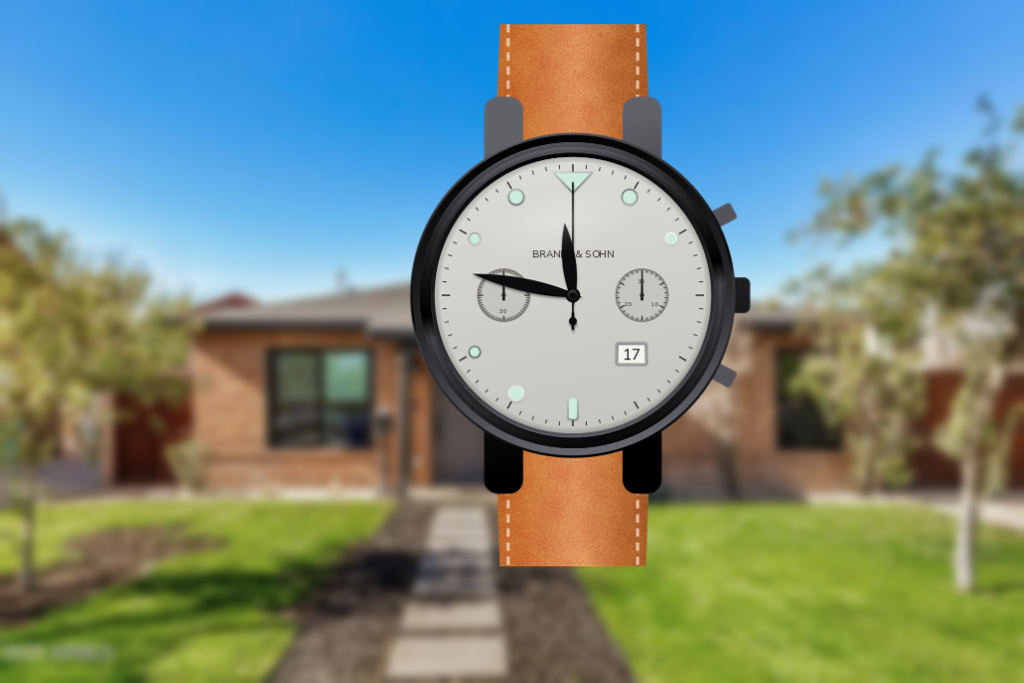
11,47
